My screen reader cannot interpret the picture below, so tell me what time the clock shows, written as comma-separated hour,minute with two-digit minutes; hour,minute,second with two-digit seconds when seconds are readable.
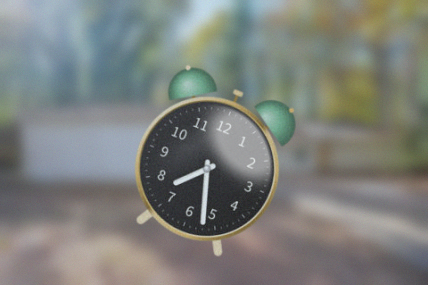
7,27
